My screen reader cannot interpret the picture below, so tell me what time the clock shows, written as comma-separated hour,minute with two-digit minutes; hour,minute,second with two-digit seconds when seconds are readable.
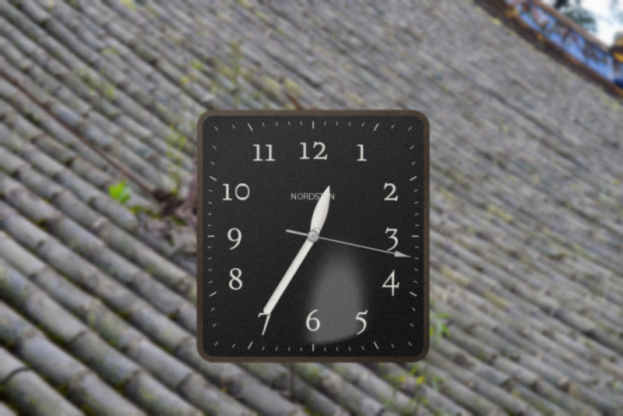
12,35,17
